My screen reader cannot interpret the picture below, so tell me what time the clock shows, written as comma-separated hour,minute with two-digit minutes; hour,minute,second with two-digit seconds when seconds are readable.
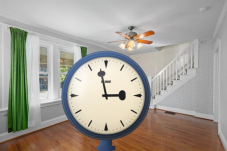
2,58
